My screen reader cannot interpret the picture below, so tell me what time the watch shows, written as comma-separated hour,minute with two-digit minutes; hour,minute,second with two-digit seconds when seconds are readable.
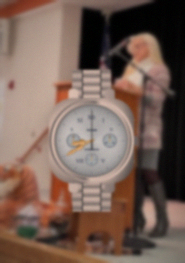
8,40
